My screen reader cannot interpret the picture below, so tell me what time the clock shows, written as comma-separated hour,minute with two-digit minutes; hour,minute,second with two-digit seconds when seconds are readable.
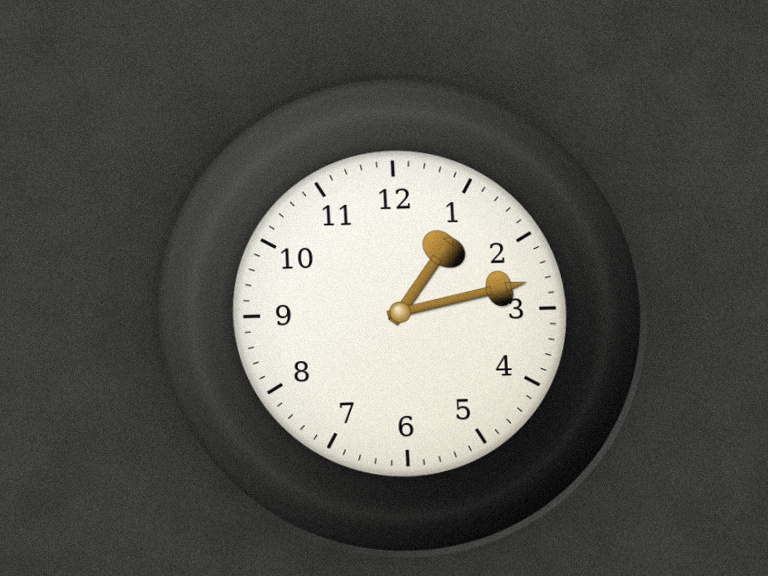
1,13
